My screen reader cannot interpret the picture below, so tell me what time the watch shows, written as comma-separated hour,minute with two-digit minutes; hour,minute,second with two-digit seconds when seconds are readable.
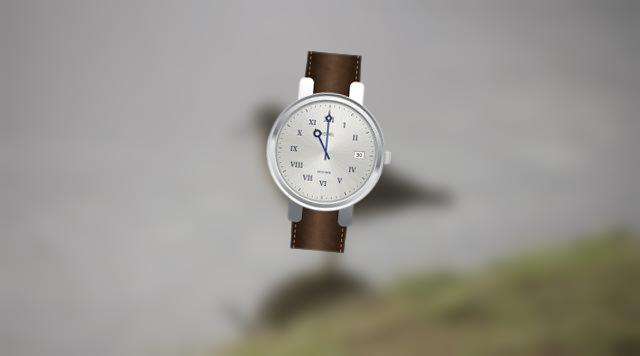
11,00
